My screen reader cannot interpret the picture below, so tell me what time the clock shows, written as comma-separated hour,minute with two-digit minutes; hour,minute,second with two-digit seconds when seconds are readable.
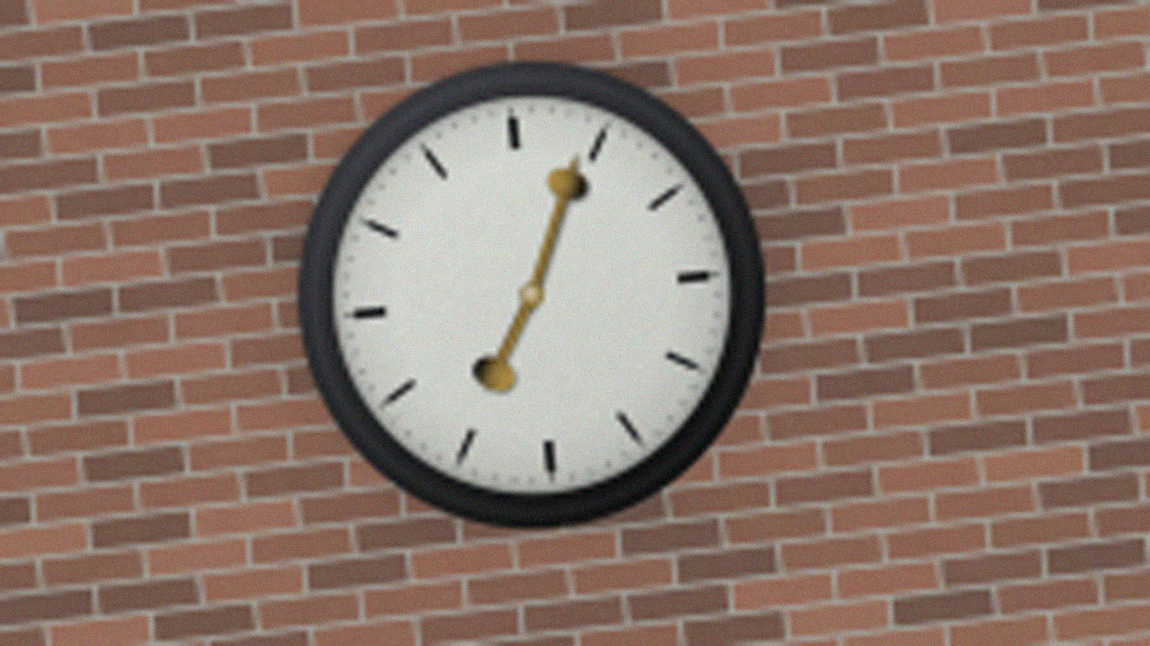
7,04
